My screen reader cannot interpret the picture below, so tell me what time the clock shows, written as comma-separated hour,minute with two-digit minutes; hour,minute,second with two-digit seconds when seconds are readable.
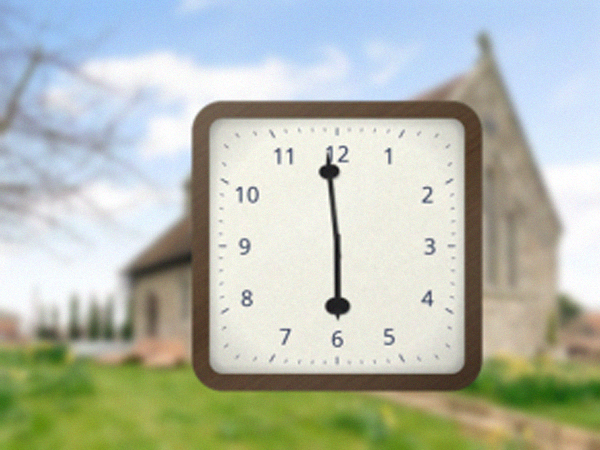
5,59
